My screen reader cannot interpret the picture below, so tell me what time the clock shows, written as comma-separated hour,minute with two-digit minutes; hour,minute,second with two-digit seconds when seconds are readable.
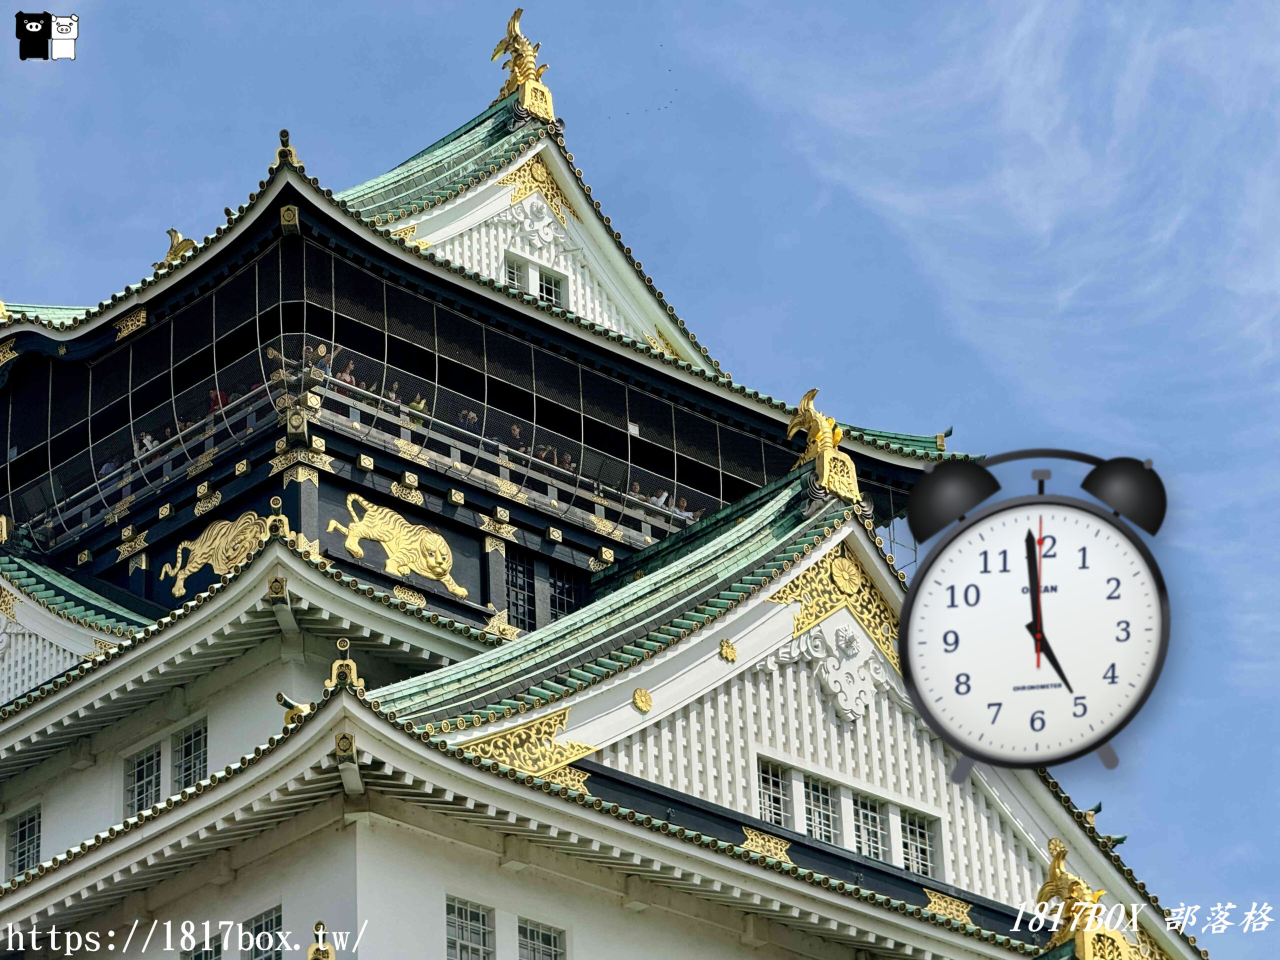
4,59,00
